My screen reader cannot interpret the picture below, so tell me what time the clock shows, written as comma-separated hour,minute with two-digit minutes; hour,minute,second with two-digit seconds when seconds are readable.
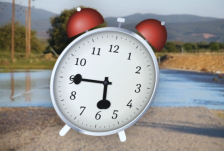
5,45
